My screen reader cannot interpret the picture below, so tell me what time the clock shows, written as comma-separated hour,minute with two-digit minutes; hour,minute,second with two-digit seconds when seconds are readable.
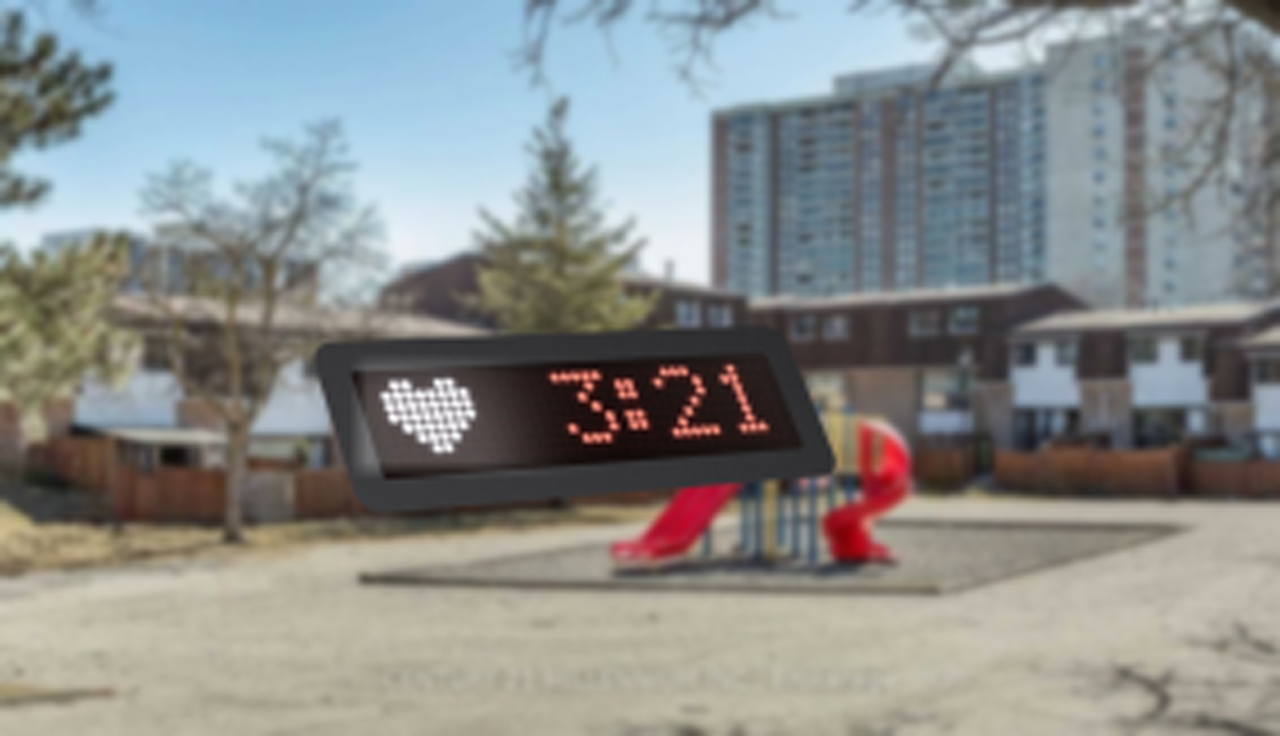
3,21
